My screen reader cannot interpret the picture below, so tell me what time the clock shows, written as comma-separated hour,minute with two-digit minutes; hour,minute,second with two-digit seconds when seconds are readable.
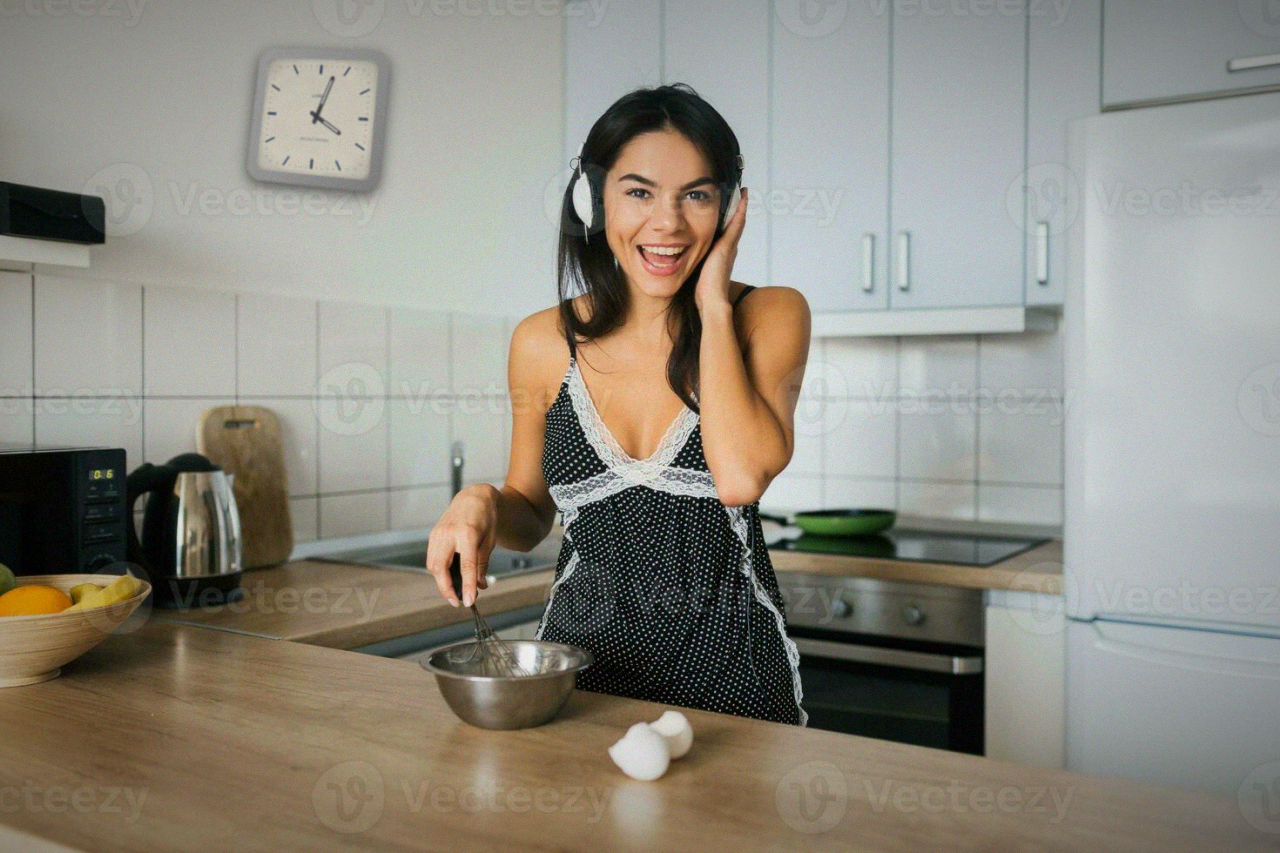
4,03
